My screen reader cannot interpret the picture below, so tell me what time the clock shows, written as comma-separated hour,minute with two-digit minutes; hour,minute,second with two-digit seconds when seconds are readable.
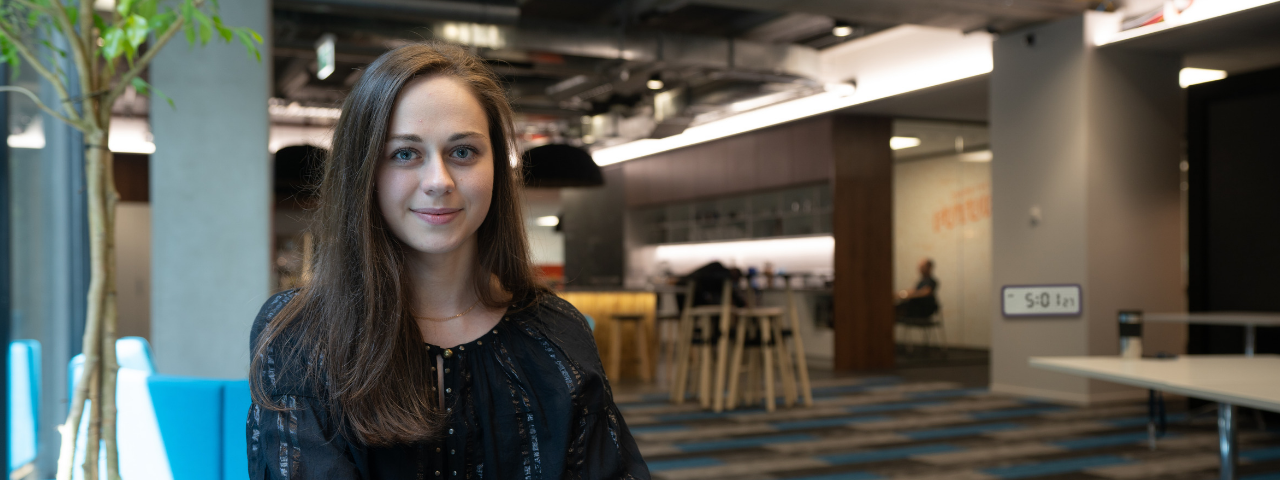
5,01
